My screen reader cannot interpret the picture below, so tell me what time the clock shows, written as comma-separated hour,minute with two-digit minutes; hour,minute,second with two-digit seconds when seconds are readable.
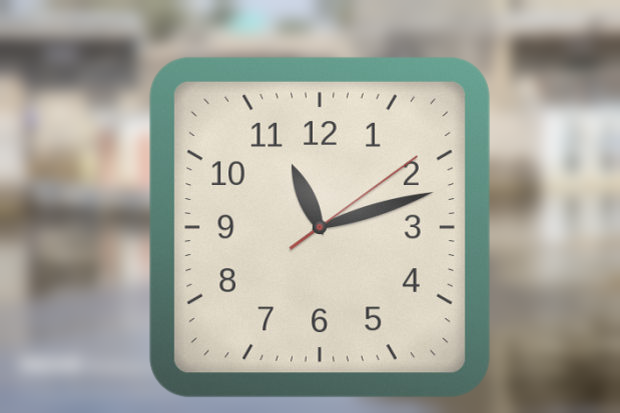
11,12,09
